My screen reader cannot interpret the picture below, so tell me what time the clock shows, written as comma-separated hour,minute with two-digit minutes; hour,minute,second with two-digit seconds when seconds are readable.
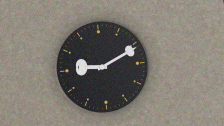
9,11
